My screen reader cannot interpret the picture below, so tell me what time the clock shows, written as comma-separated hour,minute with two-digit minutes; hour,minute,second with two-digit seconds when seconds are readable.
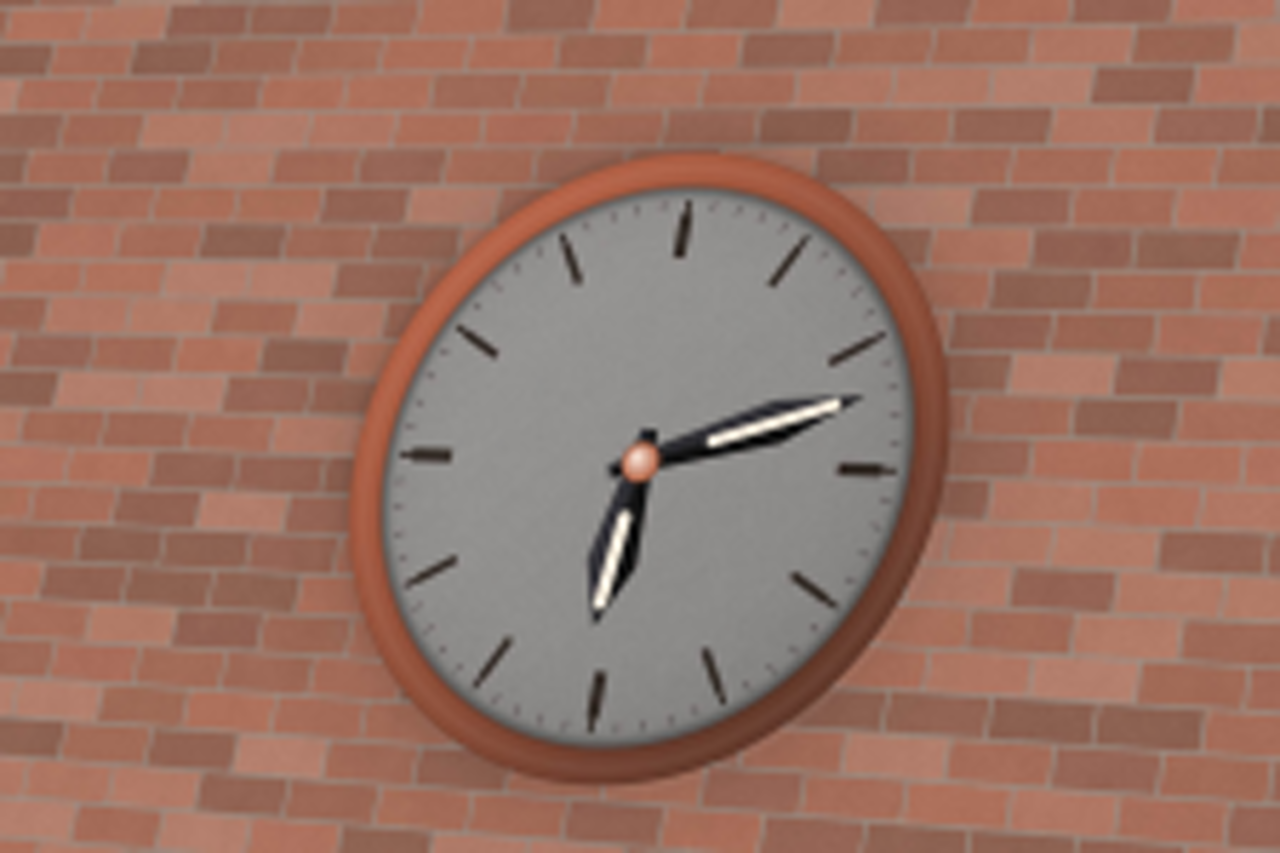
6,12
